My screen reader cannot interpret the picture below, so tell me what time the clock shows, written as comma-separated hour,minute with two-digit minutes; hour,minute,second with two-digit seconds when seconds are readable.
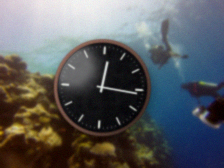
12,16
